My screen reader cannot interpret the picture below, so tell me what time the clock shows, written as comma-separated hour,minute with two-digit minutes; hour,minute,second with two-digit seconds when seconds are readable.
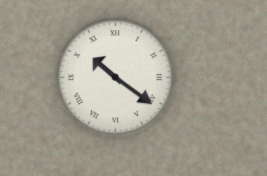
10,21
